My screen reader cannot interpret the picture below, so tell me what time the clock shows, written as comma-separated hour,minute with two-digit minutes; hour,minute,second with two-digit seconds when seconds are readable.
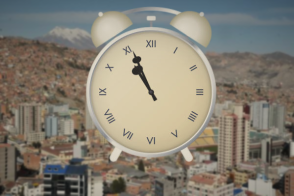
10,56
